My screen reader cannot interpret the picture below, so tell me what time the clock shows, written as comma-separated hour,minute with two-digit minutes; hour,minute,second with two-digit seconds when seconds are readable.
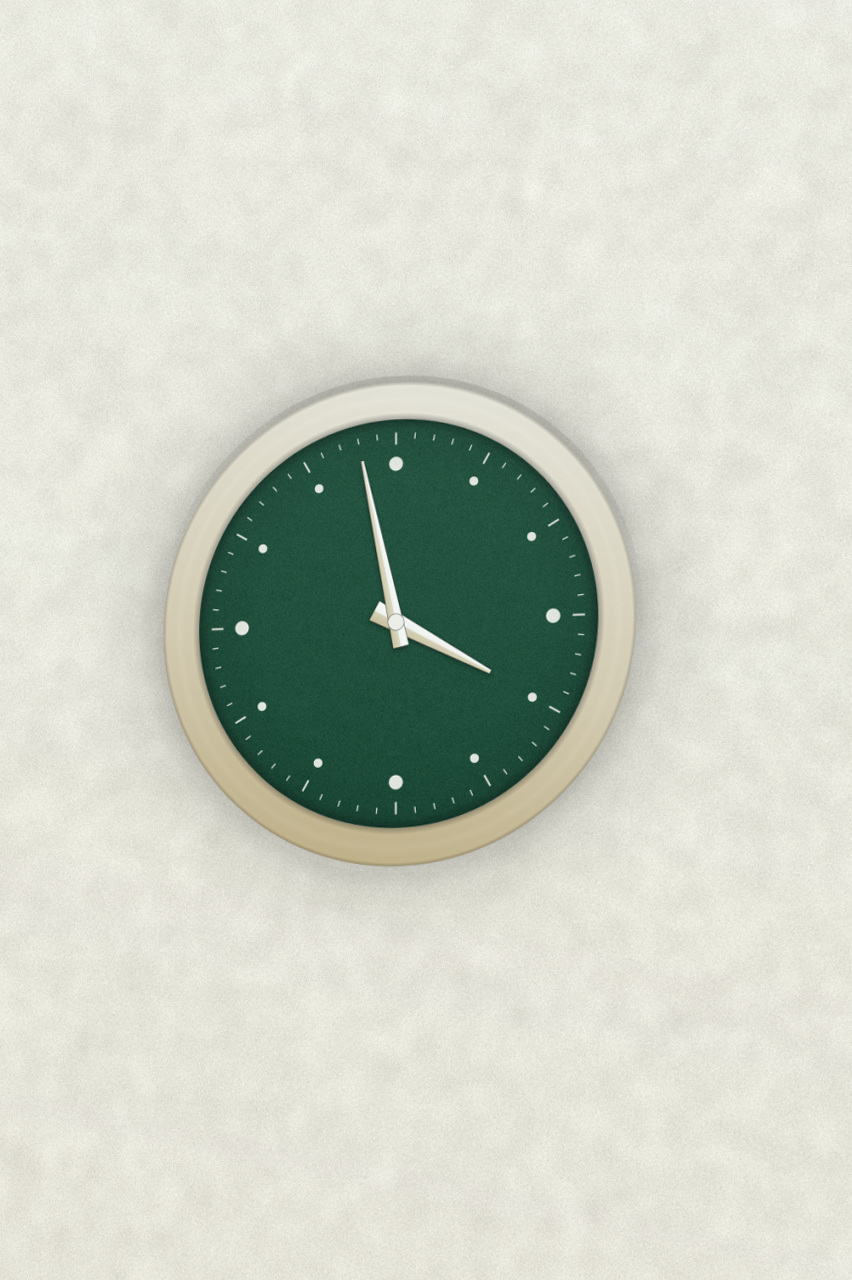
3,58
